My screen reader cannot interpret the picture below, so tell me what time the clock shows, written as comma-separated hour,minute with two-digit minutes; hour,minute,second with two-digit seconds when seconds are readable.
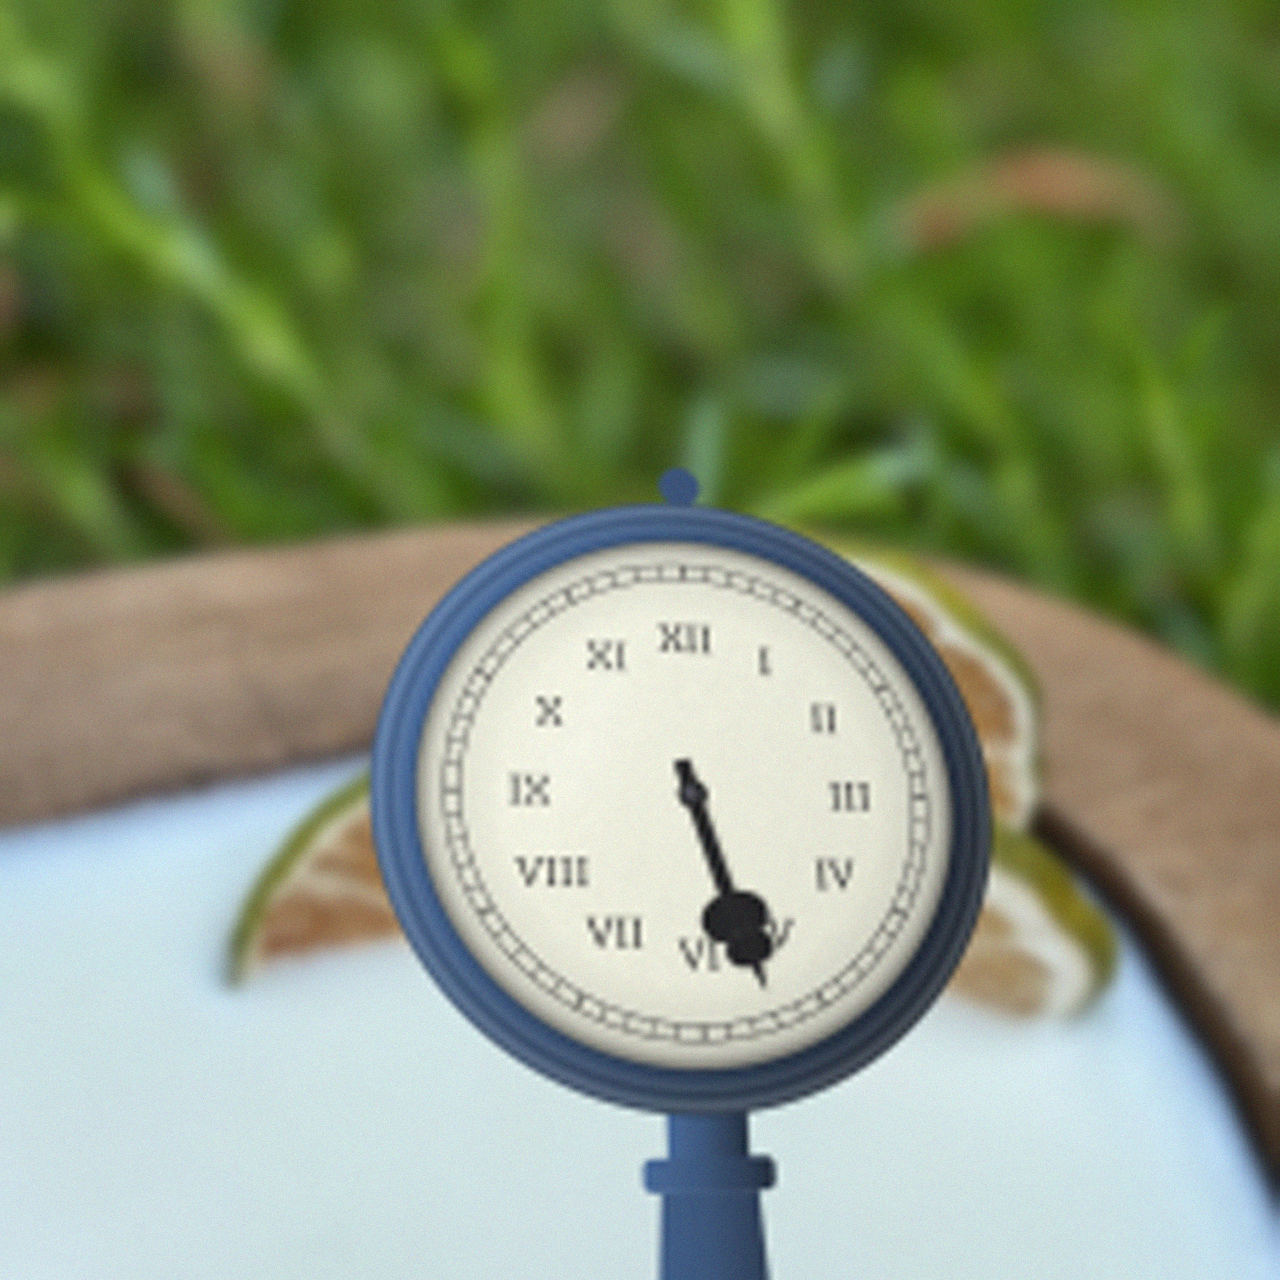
5,27
